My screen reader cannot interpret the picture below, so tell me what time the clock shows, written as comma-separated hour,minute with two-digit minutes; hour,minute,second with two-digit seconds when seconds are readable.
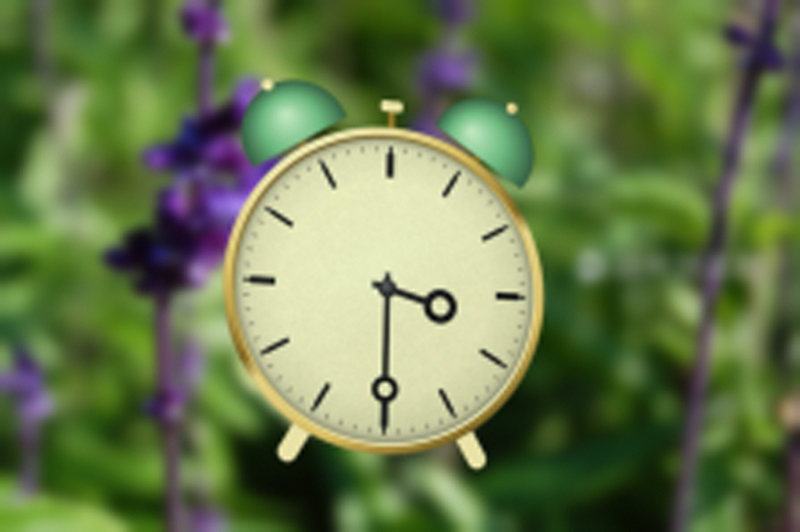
3,30
